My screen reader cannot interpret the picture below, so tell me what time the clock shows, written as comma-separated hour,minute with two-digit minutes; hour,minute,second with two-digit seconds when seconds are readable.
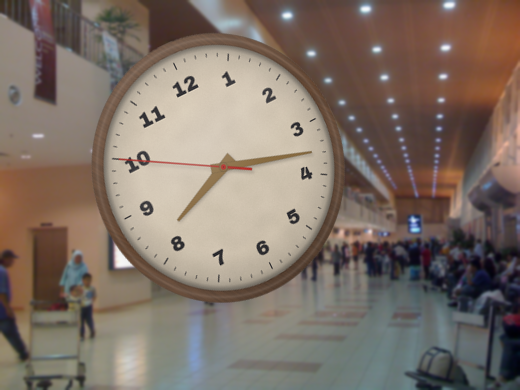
8,17,50
